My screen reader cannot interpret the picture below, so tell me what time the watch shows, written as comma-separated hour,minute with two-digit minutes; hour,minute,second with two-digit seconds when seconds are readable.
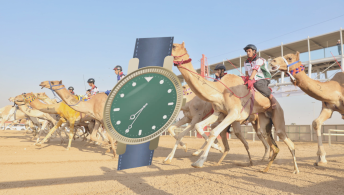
7,35
